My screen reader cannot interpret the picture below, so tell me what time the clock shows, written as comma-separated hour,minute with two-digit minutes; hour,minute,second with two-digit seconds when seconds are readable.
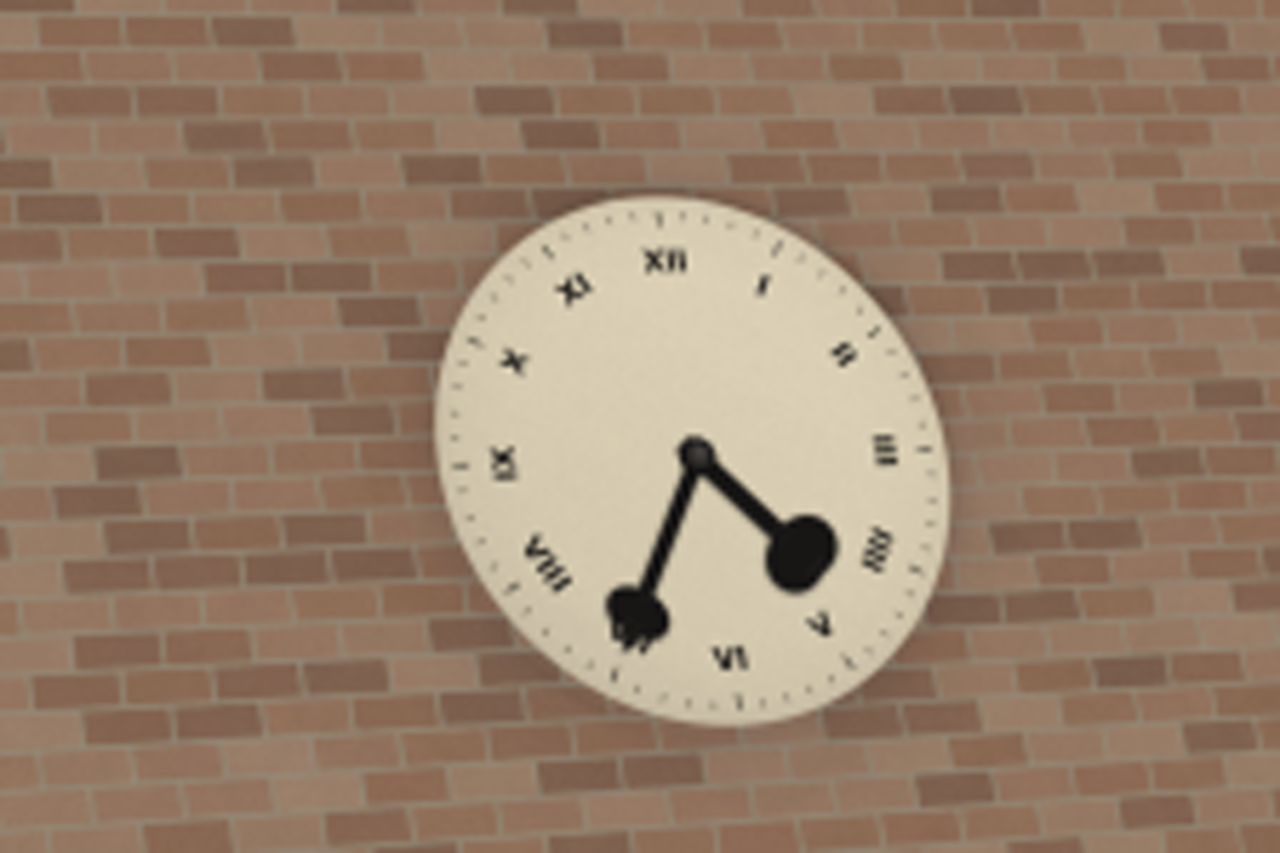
4,35
